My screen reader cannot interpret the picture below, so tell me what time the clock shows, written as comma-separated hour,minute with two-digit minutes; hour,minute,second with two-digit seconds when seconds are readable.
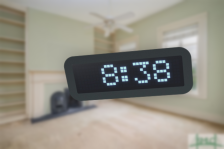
8,38
